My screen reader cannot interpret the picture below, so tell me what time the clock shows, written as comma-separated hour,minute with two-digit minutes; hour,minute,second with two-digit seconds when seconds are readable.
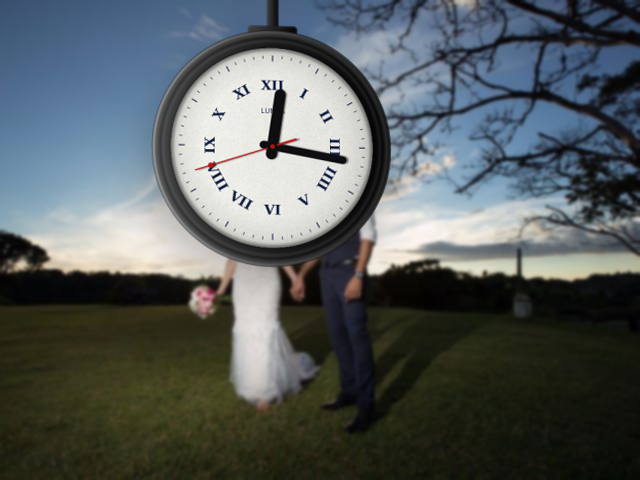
12,16,42
